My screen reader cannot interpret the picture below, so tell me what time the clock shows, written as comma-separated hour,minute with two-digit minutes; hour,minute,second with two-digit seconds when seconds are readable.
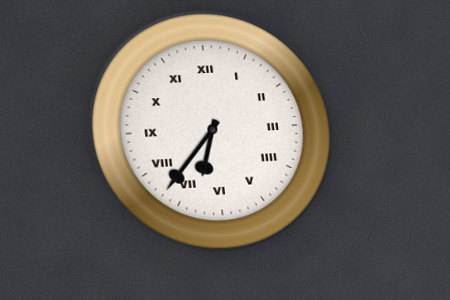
6,37
